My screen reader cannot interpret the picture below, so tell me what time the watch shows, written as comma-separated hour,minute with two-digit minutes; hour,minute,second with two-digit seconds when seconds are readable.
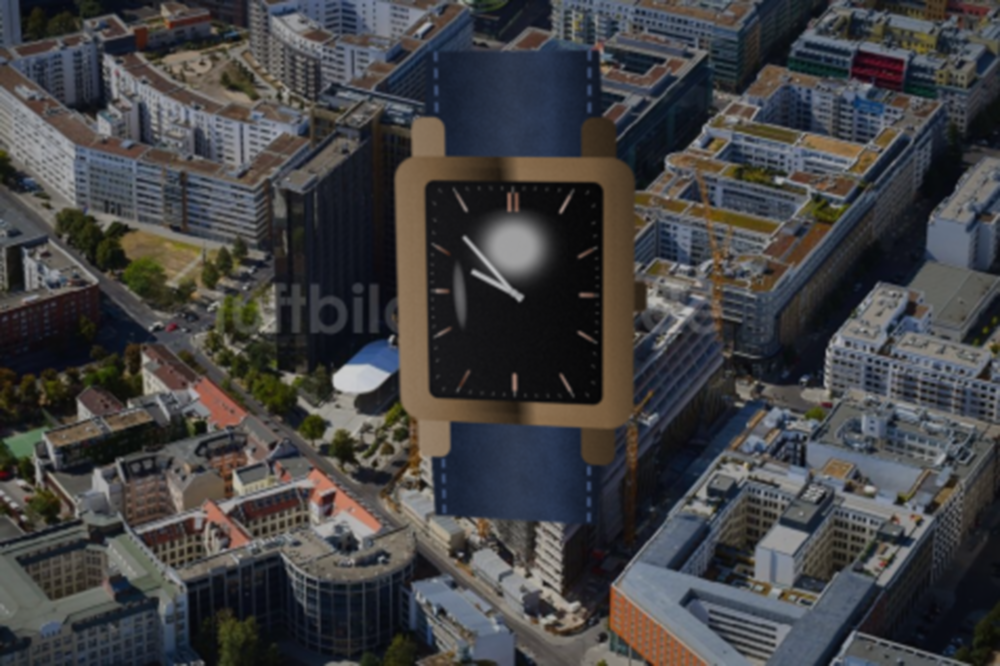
9,53
